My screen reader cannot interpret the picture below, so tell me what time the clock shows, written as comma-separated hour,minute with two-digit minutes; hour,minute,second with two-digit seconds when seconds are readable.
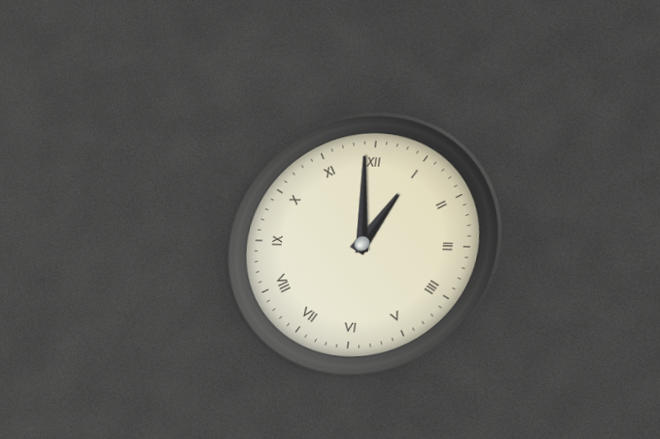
12,59
